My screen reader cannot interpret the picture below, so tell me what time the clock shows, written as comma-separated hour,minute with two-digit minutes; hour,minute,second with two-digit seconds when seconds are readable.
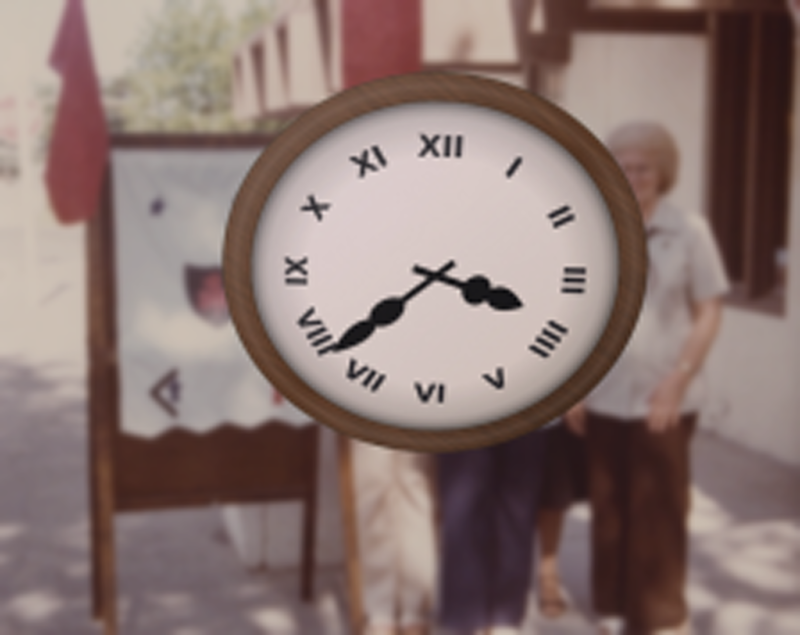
3,38
